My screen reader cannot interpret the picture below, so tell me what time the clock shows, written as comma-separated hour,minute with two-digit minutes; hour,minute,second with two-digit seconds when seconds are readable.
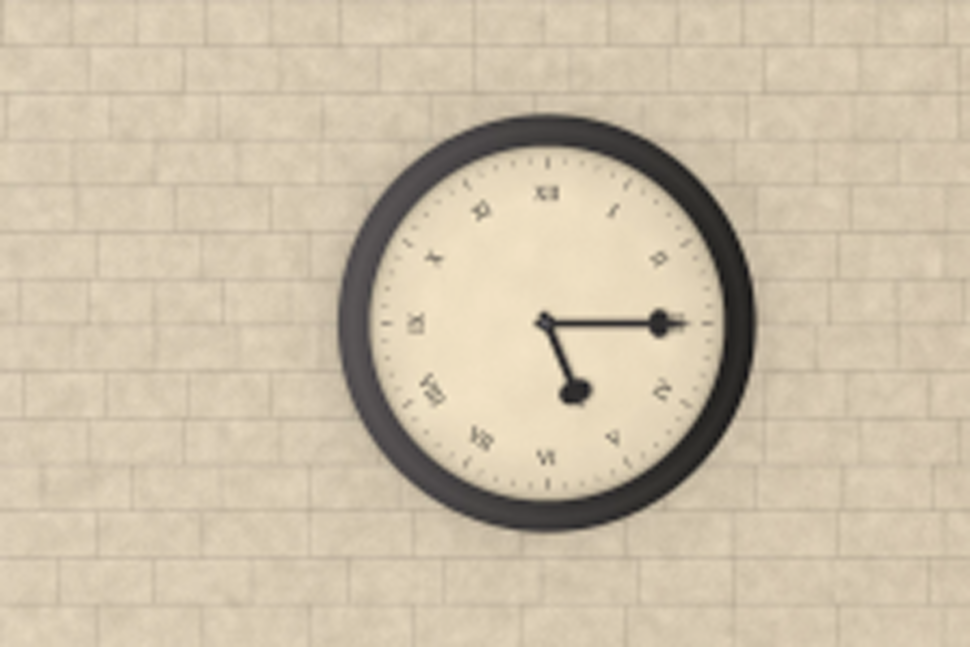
5,15
